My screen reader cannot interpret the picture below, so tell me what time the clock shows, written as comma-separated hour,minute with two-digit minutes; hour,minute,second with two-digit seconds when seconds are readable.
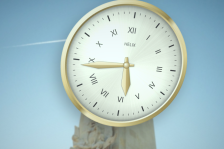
5,44
